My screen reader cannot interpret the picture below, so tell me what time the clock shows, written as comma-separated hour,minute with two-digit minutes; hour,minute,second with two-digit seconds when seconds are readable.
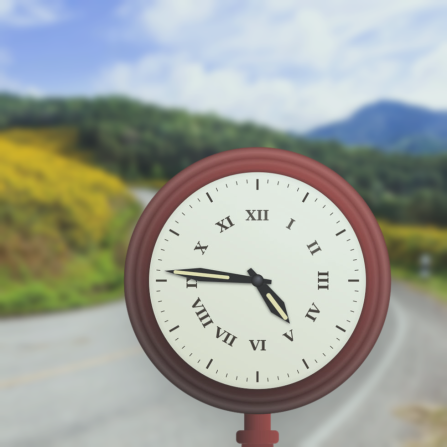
4,46
